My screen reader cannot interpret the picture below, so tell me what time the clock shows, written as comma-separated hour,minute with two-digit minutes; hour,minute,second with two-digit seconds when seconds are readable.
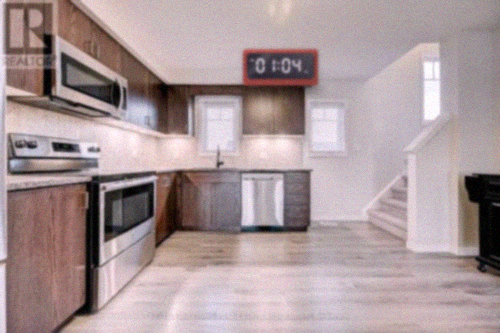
1,04
